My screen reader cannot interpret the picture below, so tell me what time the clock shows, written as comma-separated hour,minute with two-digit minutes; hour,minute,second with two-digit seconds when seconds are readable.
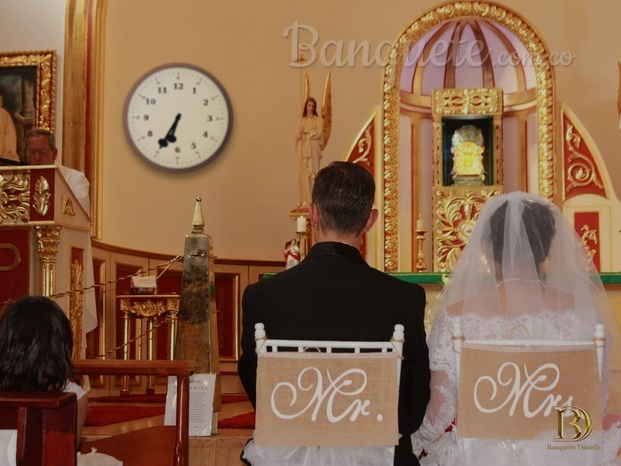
6,35
